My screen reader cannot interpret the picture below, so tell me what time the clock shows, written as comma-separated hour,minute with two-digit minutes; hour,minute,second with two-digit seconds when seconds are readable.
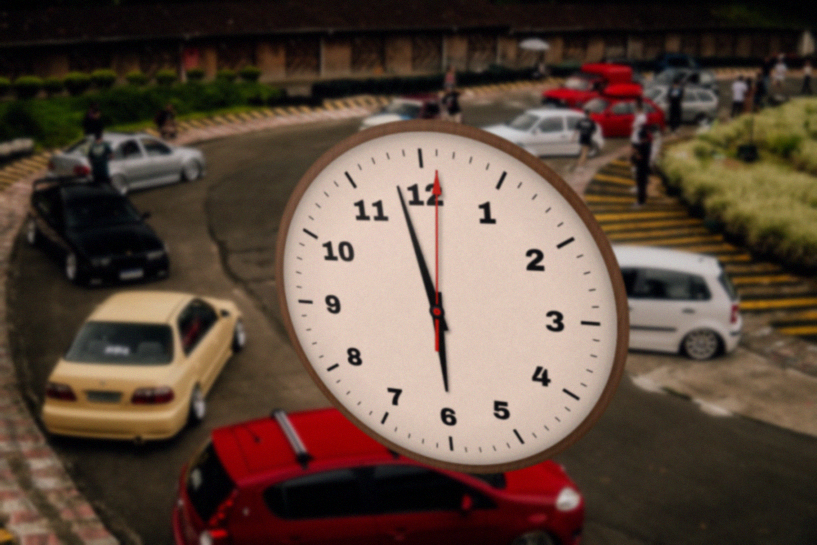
5,58,01
